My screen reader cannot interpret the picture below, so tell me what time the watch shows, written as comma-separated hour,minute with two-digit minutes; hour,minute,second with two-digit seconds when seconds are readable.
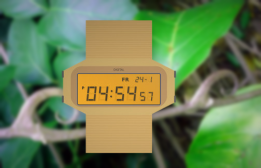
4,54,57
